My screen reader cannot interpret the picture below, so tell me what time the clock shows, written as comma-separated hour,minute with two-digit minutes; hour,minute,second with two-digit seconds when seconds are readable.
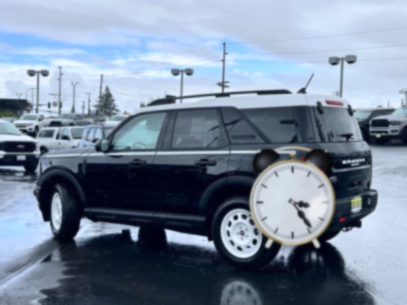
3,24
